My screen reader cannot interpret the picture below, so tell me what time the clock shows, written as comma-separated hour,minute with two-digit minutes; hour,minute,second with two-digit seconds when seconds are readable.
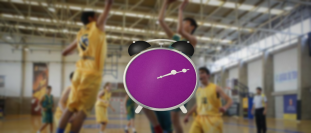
2,12
